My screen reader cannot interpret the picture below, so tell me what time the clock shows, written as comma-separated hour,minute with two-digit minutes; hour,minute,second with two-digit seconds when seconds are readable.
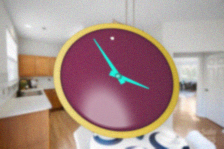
3,56
